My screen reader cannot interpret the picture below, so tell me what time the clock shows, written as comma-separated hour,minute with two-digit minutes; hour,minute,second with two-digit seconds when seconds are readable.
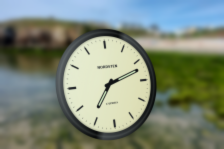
7,12
